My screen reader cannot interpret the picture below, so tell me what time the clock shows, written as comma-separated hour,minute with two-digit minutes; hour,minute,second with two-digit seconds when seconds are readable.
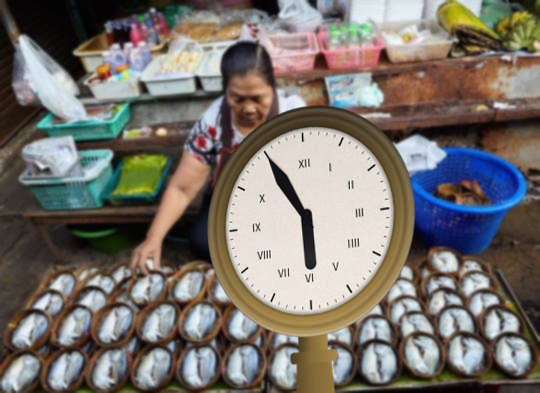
5,55
